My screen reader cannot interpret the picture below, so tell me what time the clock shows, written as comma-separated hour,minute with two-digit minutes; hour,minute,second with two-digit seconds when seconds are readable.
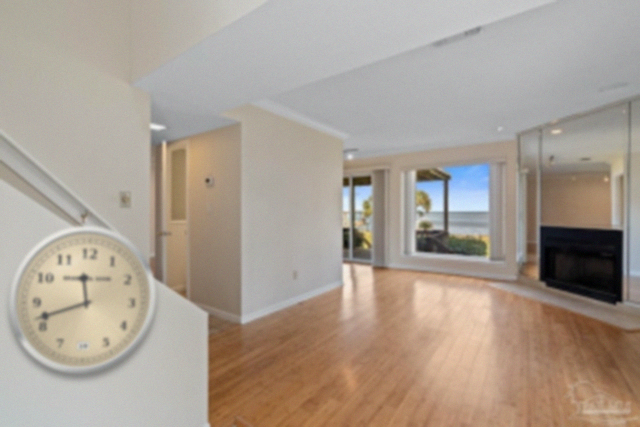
11,42
